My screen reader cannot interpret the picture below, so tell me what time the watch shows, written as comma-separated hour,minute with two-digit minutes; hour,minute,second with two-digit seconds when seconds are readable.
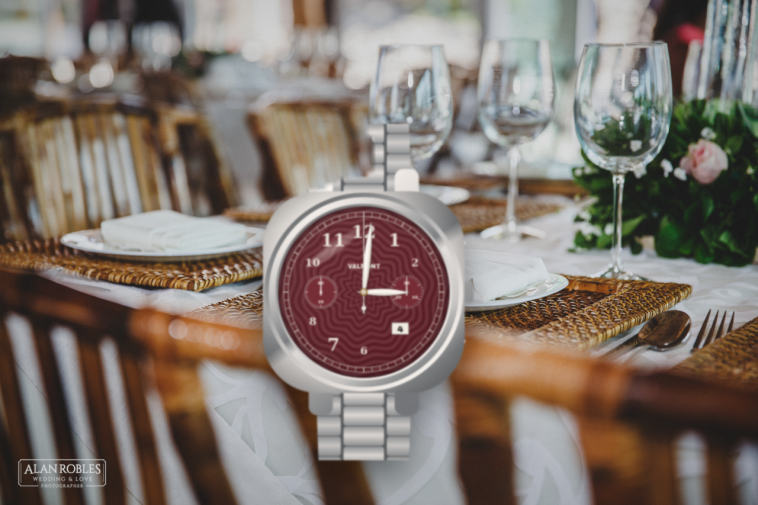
3,01
